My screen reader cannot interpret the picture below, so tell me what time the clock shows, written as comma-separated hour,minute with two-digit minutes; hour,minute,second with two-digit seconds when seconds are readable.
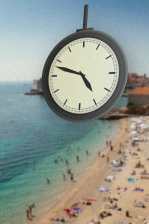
4,48
